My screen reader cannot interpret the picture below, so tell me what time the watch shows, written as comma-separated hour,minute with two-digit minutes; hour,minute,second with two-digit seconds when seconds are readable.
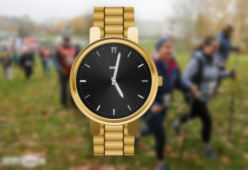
5,02
